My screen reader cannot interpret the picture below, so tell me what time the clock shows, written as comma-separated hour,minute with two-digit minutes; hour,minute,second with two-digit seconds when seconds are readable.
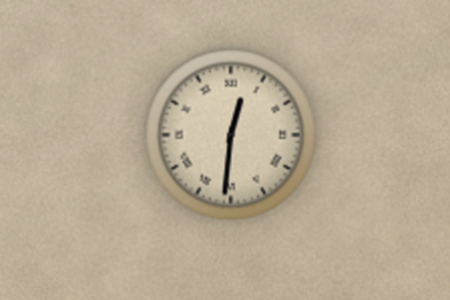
12,31
